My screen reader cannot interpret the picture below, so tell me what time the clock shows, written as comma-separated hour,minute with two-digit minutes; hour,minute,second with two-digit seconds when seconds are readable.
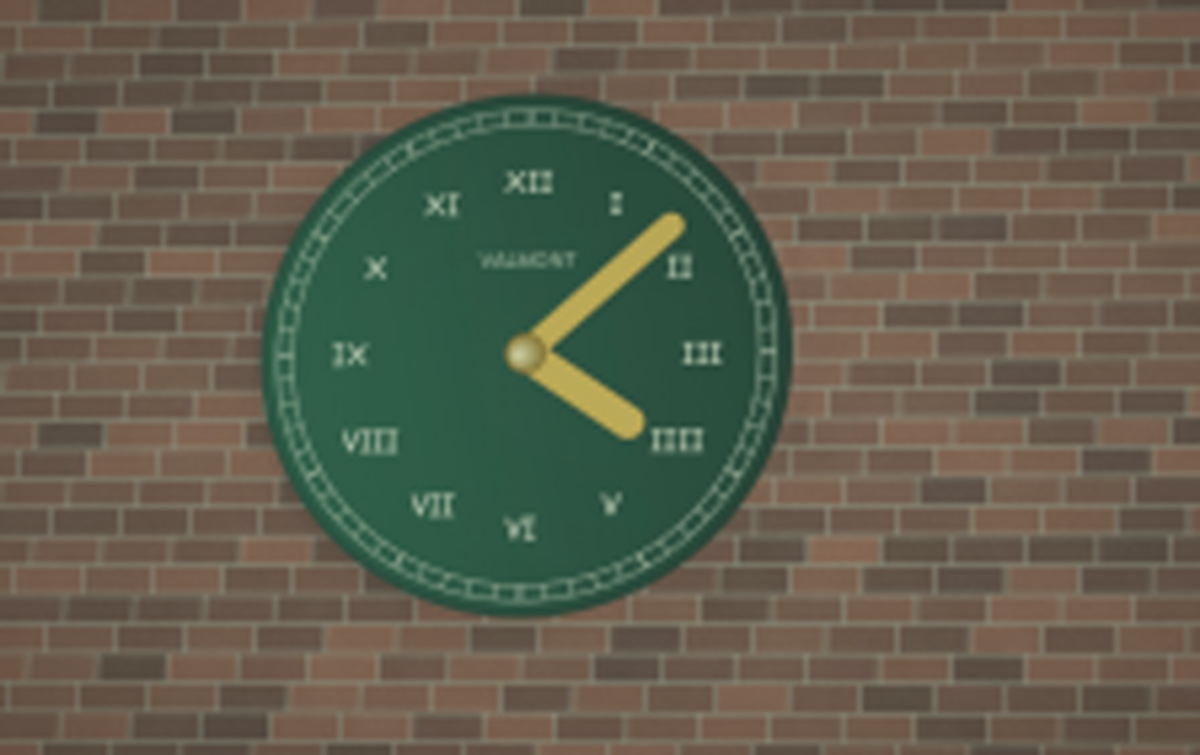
4,08
